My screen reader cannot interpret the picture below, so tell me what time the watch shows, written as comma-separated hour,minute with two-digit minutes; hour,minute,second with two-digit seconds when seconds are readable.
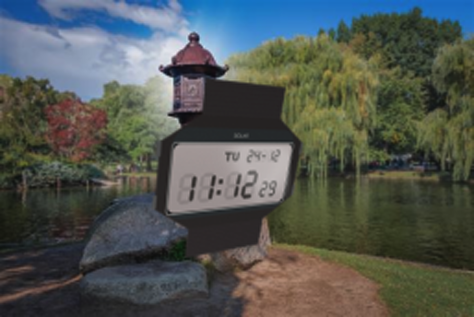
11,12,29
